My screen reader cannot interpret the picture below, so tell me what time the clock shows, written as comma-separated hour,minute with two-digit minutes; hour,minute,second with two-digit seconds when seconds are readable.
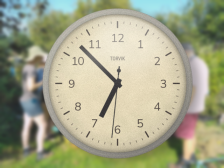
6,52,31
